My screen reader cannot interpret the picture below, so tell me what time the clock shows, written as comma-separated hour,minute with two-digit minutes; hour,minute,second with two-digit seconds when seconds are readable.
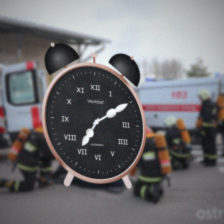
7,10
